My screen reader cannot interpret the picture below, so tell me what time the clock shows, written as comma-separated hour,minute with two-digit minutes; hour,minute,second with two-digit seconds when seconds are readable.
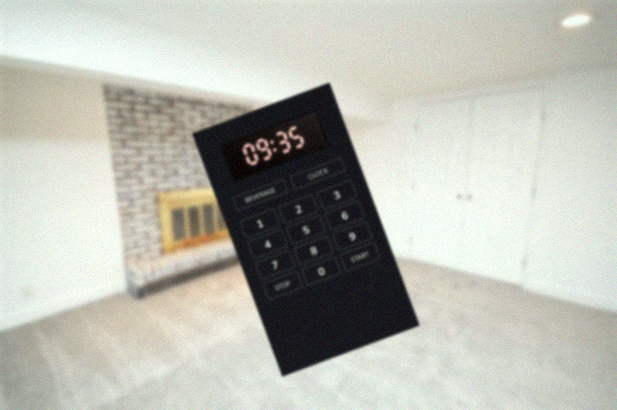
9,35
